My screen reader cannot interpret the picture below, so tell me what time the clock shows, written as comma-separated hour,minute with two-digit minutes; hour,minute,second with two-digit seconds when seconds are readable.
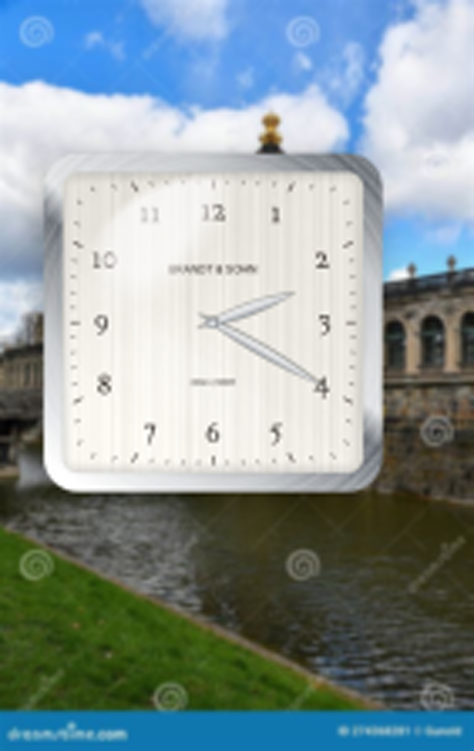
2,20
